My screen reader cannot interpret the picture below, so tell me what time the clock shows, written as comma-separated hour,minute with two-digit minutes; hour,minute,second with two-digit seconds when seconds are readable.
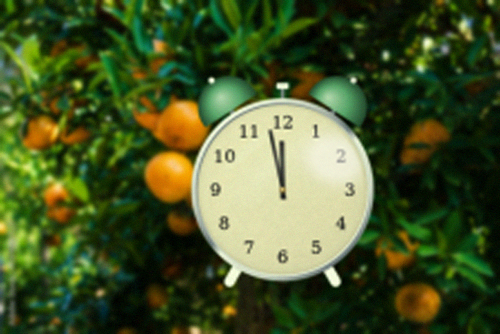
11,58
